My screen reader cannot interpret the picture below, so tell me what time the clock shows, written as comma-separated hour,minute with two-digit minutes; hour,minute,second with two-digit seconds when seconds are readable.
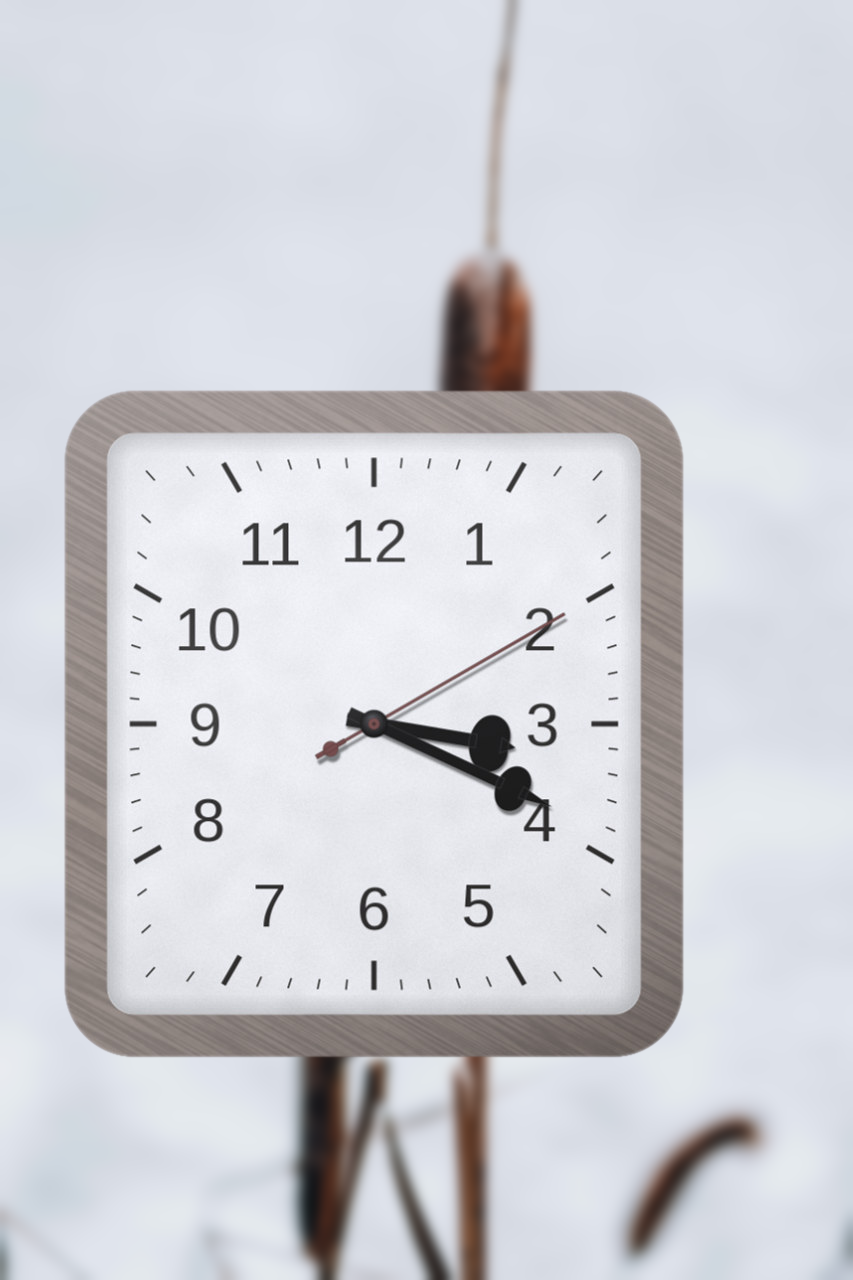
3,19,10
